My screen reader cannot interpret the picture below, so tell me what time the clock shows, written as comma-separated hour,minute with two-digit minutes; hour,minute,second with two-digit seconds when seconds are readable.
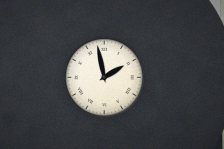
1,58
